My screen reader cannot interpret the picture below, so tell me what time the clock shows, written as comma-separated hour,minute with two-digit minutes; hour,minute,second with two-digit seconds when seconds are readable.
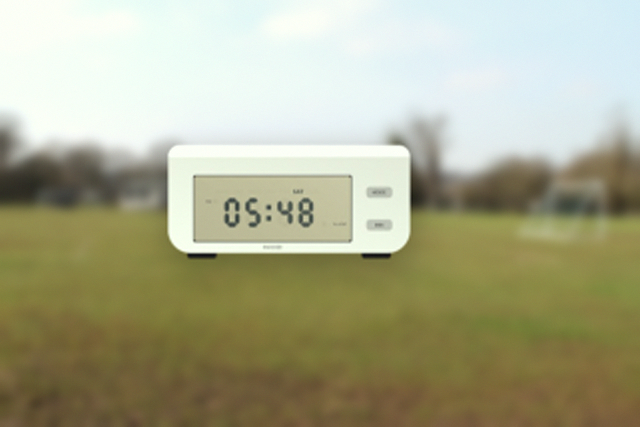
5,48
